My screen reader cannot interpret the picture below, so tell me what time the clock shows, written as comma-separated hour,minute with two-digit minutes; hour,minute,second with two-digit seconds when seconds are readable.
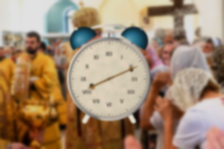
8,11
